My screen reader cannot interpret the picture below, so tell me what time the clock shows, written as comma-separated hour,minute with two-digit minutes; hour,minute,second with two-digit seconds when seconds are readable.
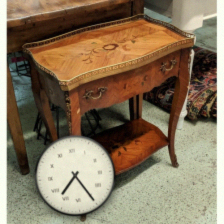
7,25
